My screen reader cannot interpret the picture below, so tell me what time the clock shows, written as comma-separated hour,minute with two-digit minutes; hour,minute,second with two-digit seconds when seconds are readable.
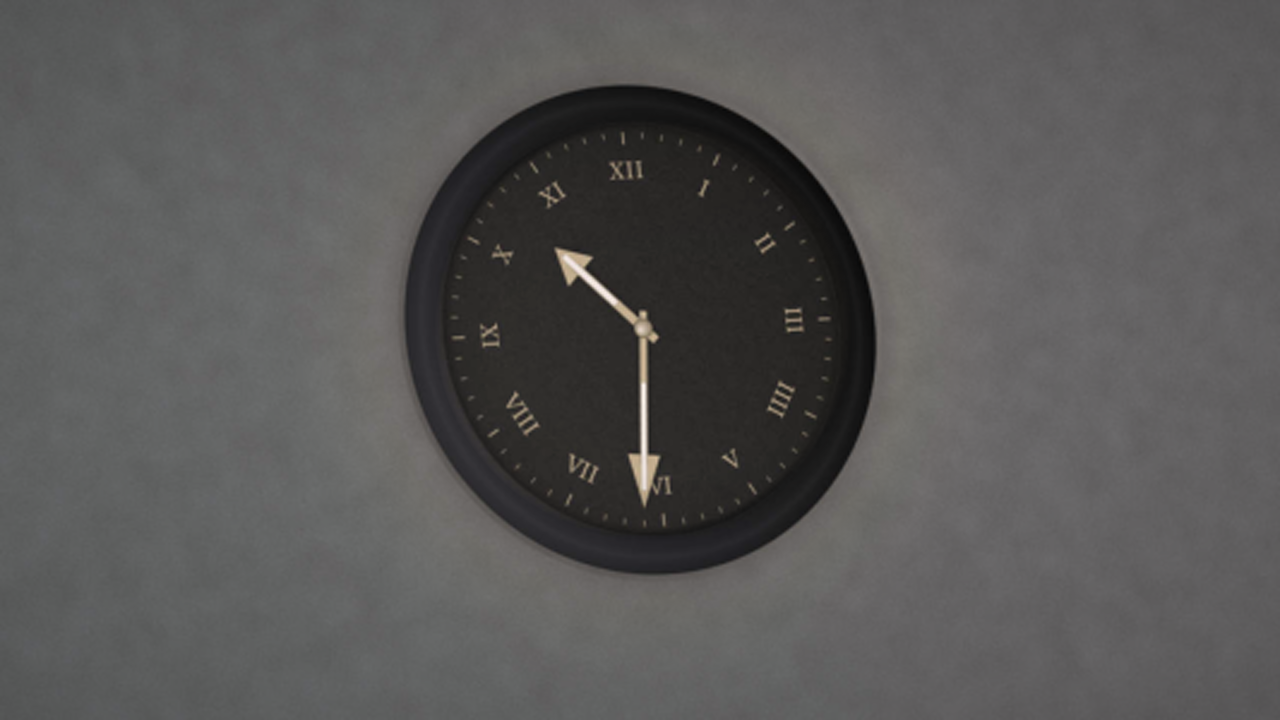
10,31
